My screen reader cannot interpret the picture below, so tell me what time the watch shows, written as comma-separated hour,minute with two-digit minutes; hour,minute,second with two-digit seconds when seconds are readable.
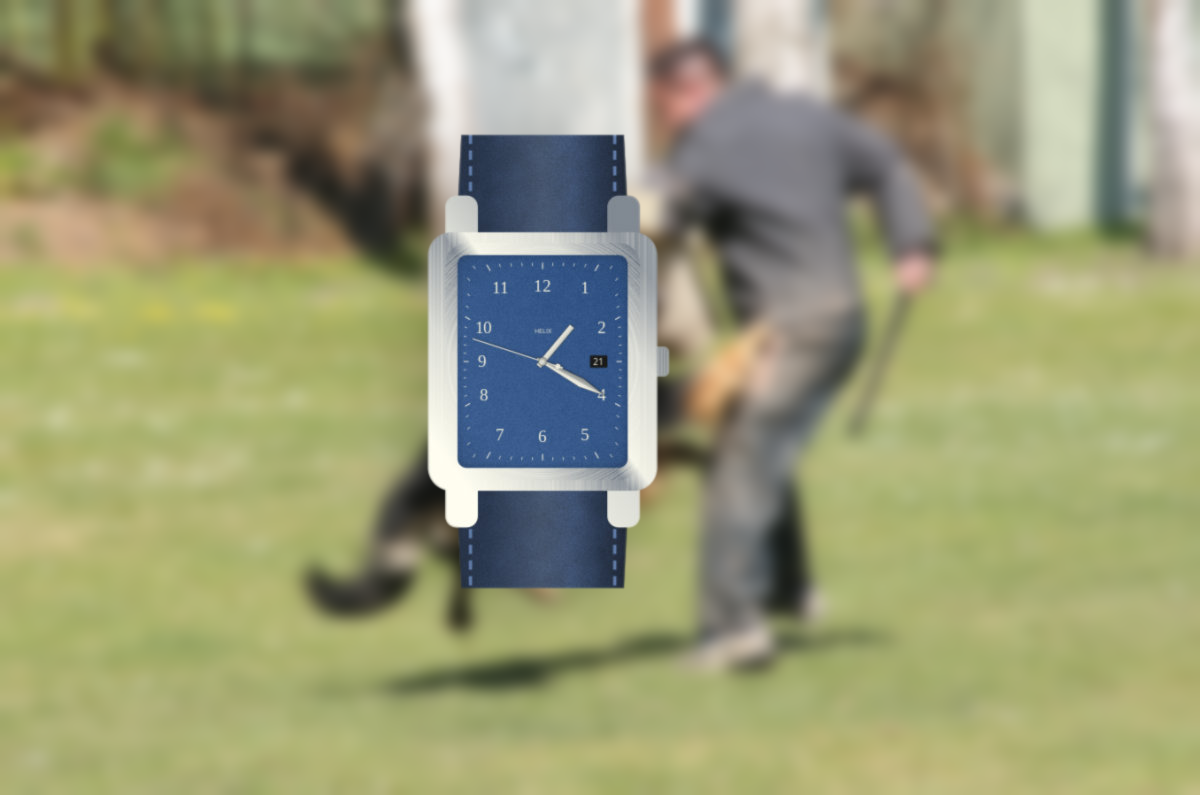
1,19,48
